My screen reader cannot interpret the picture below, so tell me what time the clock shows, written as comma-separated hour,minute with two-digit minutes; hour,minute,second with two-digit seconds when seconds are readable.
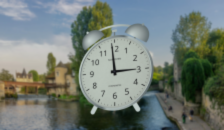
2,59
